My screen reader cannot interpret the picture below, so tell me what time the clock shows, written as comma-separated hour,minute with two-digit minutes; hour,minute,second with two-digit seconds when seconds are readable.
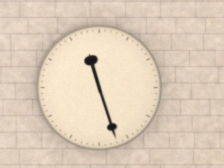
11,27
